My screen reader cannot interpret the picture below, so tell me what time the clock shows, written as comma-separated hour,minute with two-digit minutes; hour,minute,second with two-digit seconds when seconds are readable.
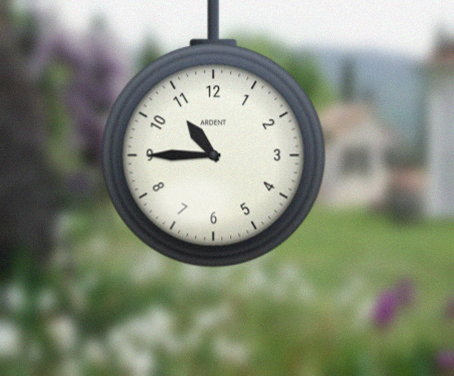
10,45
